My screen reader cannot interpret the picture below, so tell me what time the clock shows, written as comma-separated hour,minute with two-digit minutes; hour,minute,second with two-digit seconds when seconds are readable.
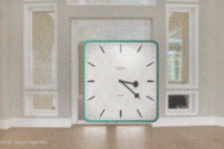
3,22
